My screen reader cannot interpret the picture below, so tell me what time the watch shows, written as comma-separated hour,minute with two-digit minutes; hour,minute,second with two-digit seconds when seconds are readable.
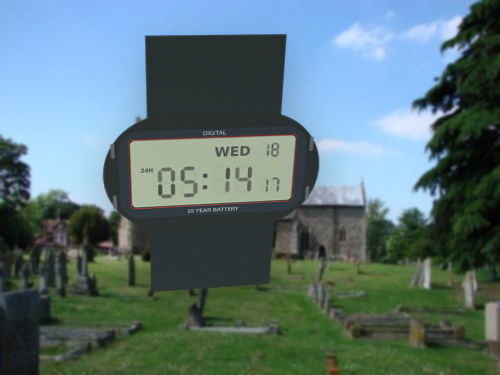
5,14,17
